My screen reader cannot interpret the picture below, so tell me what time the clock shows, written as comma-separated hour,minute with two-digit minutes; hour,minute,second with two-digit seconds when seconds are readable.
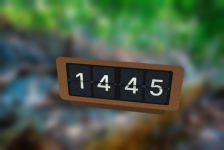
14,45
